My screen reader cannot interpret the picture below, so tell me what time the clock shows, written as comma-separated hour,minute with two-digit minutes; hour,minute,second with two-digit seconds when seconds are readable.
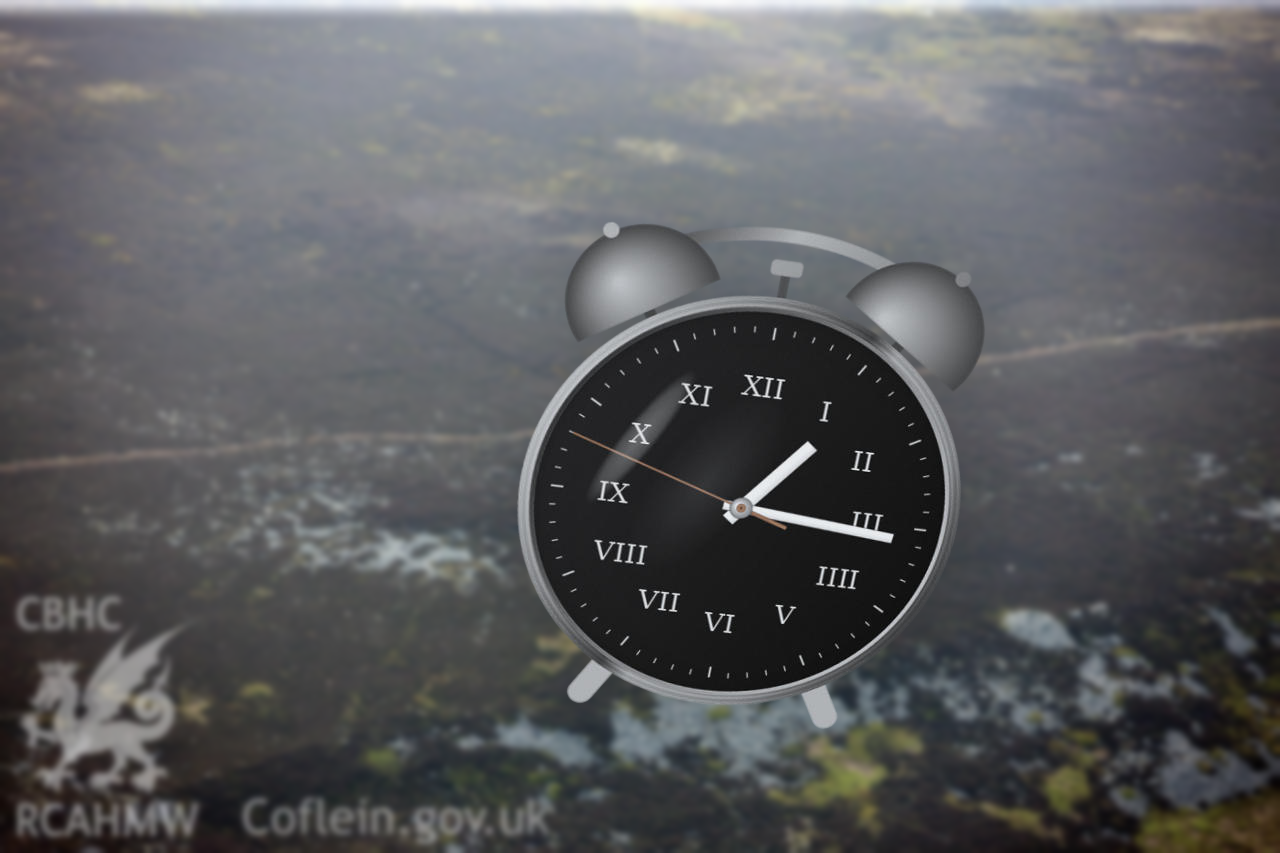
1,15,48
